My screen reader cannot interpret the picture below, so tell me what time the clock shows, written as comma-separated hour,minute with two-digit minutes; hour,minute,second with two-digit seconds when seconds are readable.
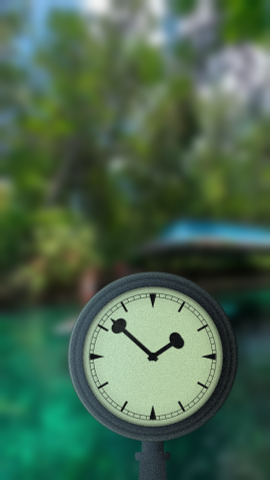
1,52
